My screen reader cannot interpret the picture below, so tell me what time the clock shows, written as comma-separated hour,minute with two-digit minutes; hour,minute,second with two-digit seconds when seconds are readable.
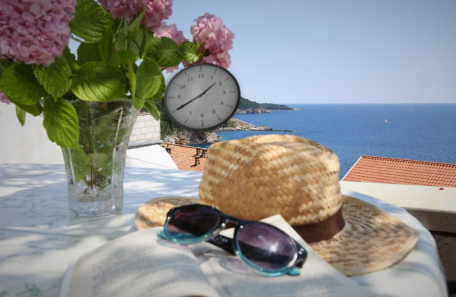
1,40
